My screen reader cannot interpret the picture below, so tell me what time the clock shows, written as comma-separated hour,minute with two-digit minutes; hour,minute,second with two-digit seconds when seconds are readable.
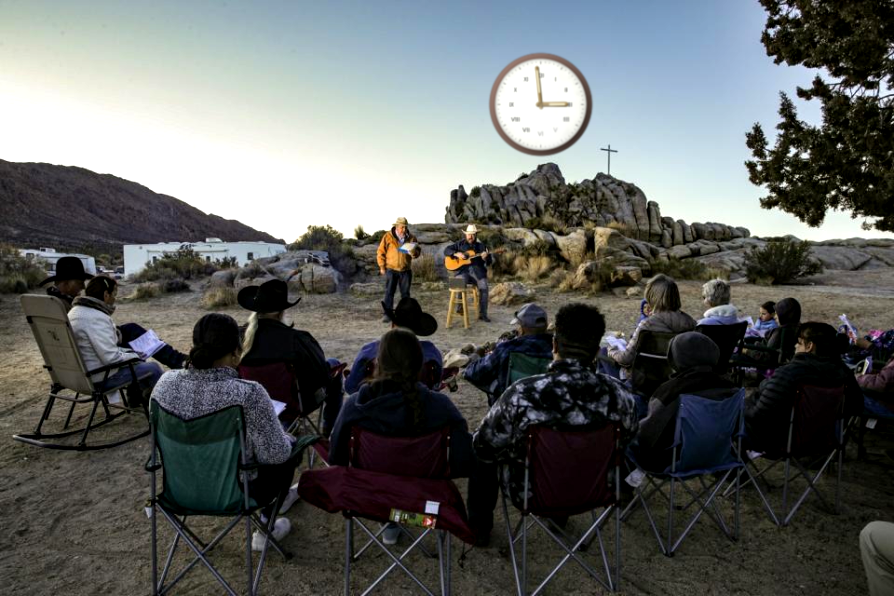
2,59
